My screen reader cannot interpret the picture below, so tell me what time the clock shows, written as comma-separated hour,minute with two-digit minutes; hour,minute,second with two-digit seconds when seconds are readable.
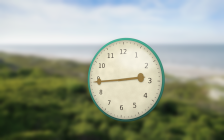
2,44
